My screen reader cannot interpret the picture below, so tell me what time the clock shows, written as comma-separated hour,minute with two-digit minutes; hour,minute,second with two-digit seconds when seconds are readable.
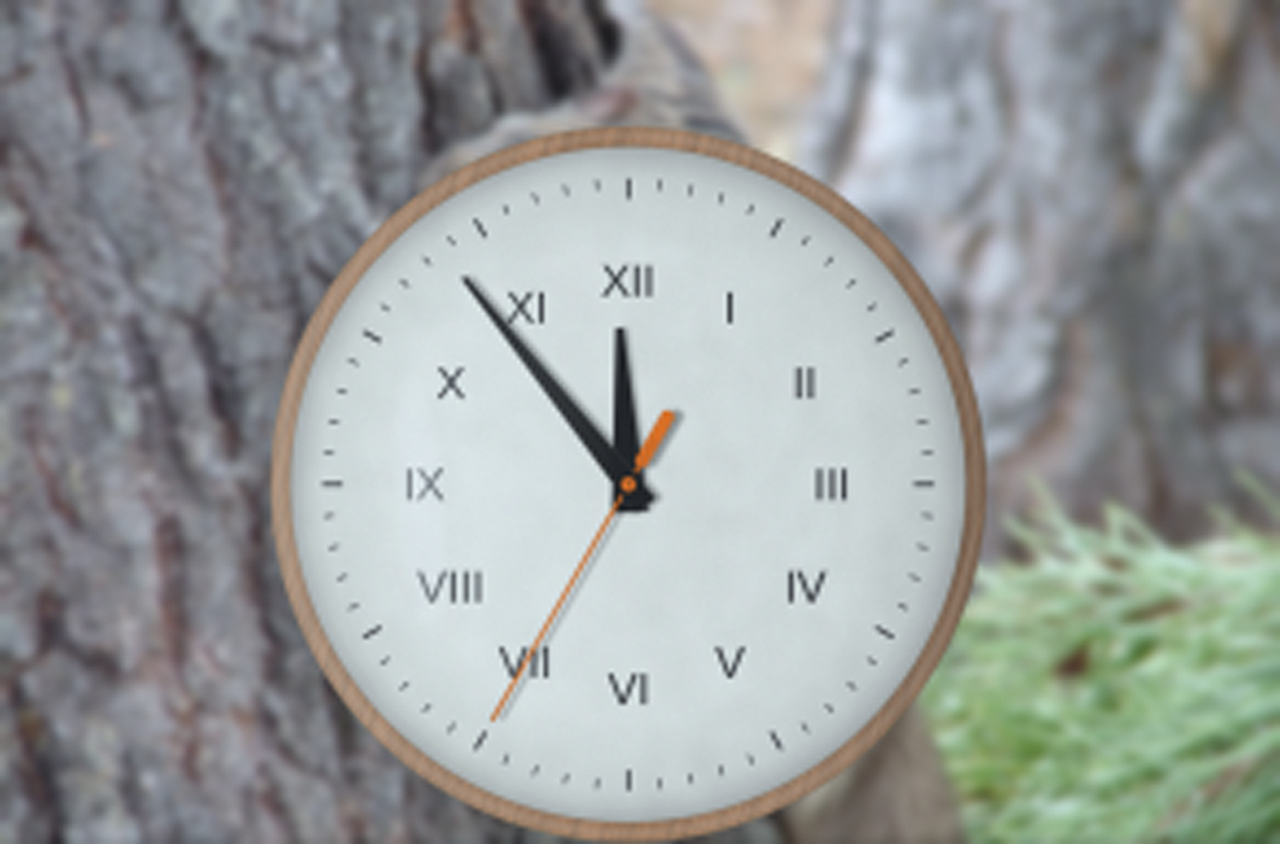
11,53,35
